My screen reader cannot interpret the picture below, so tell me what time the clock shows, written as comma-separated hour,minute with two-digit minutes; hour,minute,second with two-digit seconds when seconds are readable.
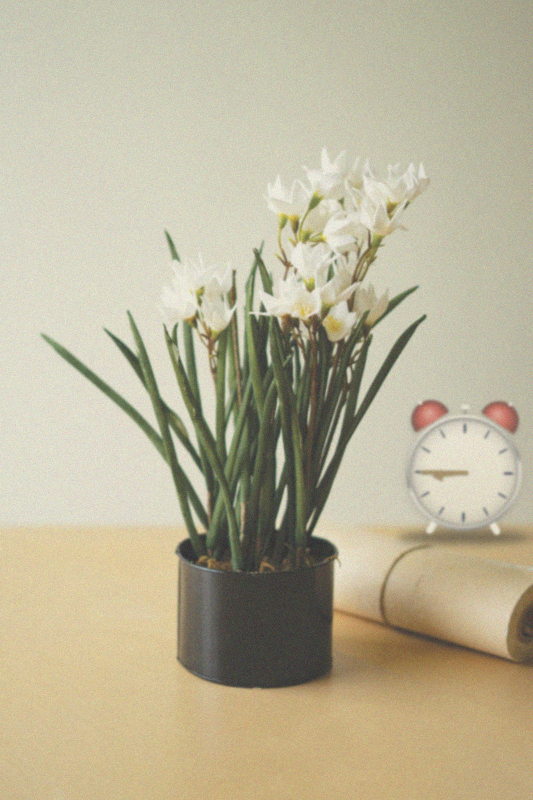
8,45
